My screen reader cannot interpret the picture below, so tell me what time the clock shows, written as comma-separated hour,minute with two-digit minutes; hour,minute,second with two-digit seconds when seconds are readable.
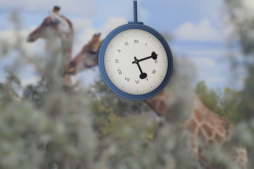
5,12
